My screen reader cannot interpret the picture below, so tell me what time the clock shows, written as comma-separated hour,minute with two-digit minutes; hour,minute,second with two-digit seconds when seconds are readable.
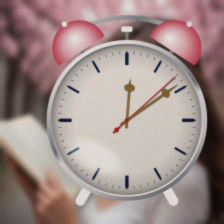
12,09,08
